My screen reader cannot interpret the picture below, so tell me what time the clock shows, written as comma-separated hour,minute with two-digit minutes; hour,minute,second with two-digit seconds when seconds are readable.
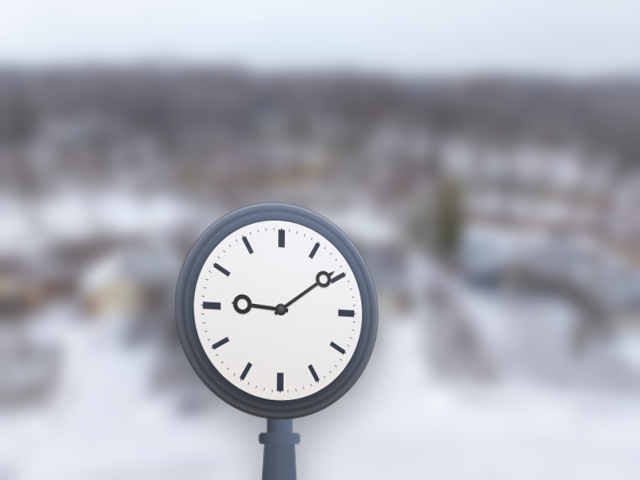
9,09
